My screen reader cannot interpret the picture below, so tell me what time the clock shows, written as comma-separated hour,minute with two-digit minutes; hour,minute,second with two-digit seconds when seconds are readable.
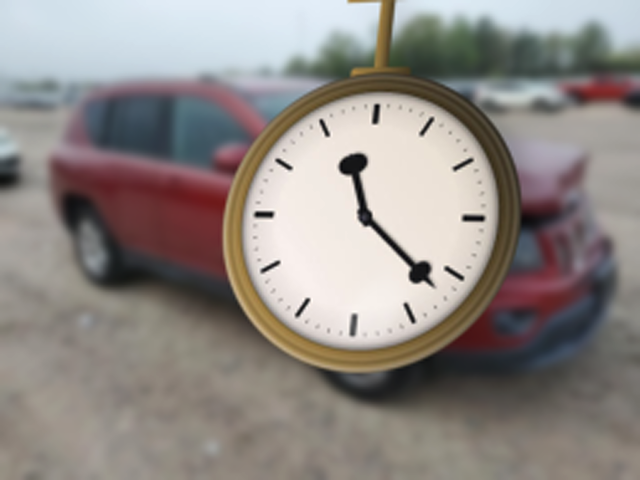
11,22
